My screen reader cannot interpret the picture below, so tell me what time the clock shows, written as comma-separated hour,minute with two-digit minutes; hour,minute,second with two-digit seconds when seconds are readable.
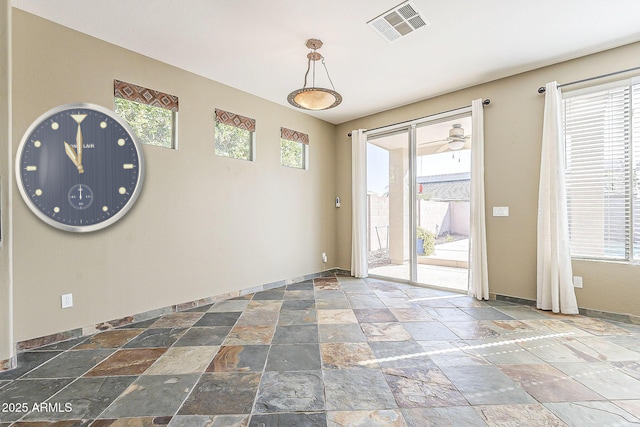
11,00
